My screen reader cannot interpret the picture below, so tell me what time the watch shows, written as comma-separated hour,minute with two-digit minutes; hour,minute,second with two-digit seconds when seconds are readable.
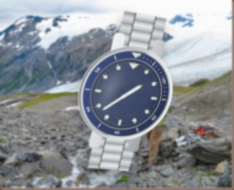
1,38
